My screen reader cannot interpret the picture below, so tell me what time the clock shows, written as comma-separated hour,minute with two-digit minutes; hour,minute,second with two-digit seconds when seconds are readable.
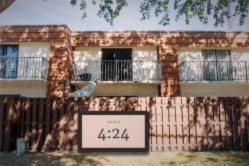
4,24
